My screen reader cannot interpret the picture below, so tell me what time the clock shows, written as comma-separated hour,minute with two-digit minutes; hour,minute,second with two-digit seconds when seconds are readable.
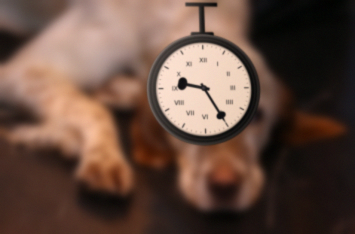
9,25
